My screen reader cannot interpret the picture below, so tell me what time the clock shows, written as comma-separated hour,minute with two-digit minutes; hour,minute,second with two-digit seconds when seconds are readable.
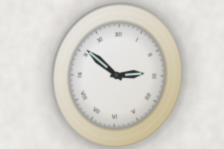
2,51
